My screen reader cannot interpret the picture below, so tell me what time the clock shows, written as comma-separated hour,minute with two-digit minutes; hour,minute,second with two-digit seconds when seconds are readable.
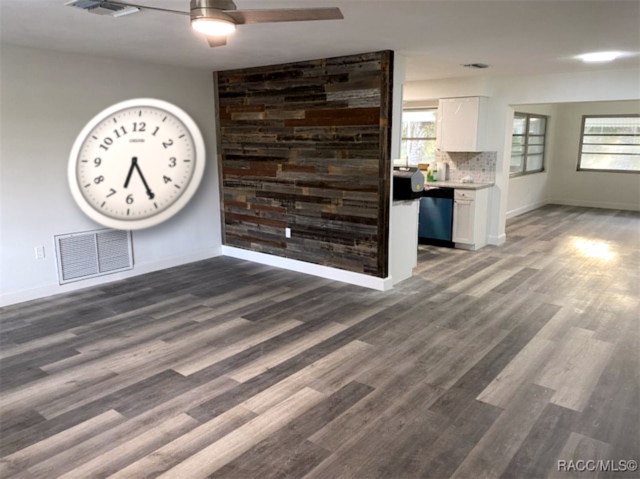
6,25
